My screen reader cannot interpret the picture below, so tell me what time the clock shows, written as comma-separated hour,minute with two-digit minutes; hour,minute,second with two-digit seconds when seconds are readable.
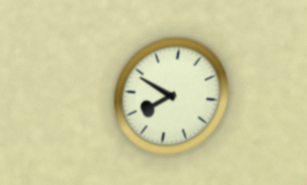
7,49
